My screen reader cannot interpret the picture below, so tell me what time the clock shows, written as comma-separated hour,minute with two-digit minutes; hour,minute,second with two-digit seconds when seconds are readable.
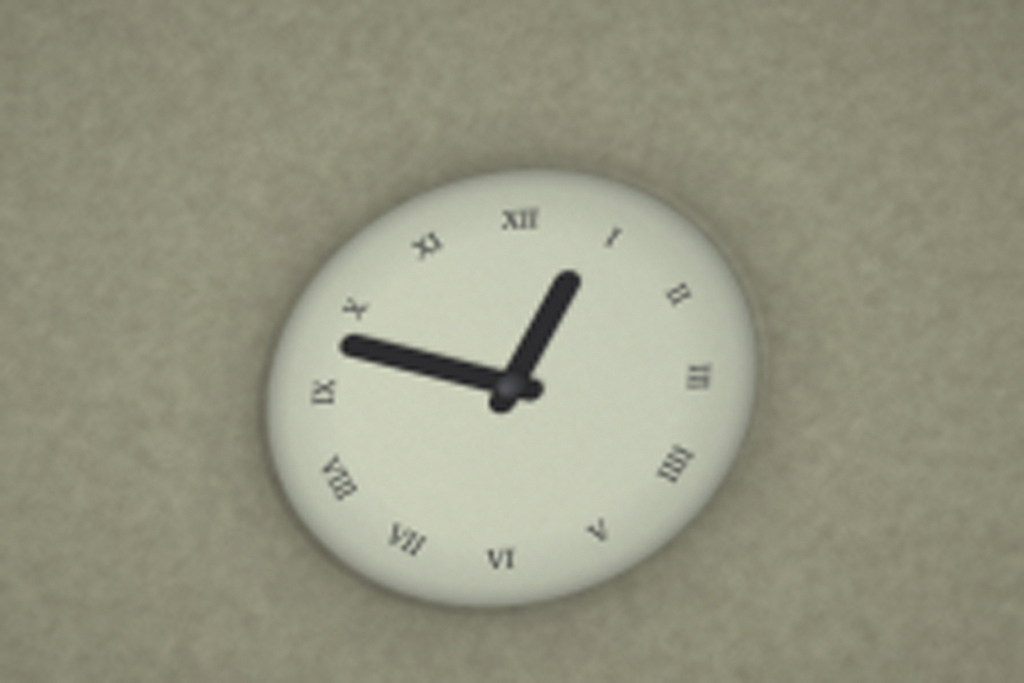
12,48
